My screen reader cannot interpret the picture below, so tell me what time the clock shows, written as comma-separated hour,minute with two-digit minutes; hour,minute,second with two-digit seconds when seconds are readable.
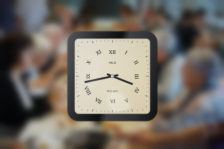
3,43
